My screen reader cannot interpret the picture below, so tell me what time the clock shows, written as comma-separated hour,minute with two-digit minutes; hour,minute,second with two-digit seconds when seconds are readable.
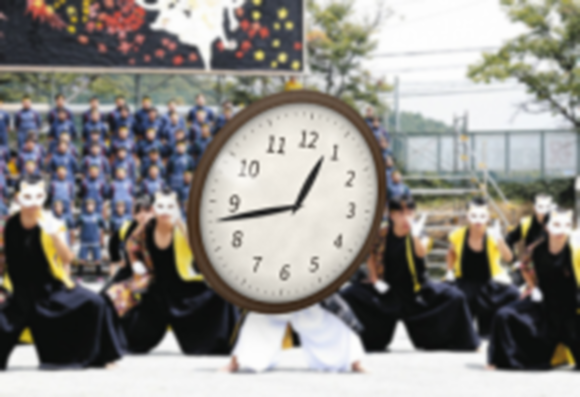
12,43
